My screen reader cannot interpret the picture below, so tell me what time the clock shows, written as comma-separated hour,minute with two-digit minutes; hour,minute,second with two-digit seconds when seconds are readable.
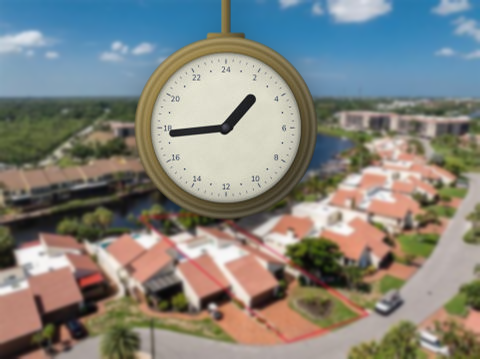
2,44
